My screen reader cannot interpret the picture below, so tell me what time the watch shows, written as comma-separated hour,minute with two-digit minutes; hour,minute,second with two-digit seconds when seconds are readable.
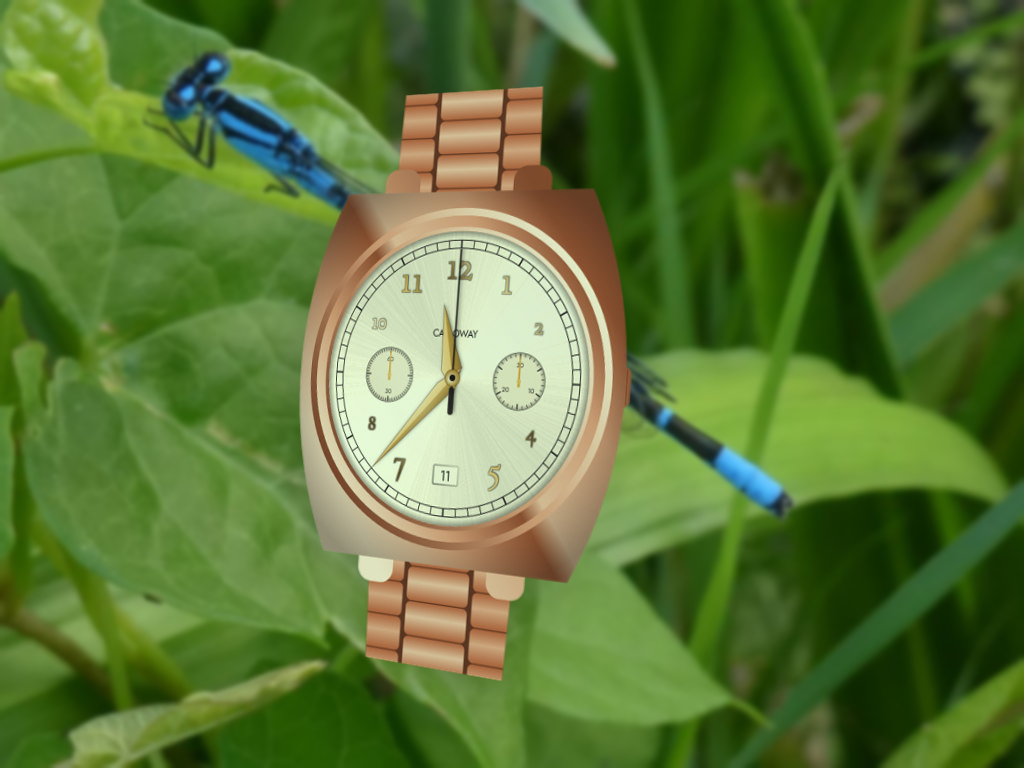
11,37
